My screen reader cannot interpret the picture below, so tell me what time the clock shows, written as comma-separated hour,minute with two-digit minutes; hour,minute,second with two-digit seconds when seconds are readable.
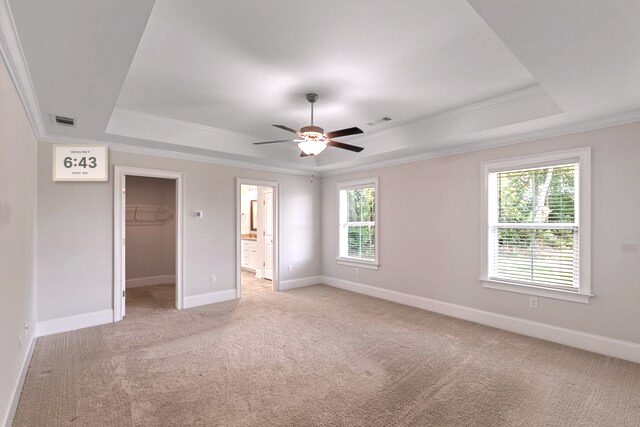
6,43
